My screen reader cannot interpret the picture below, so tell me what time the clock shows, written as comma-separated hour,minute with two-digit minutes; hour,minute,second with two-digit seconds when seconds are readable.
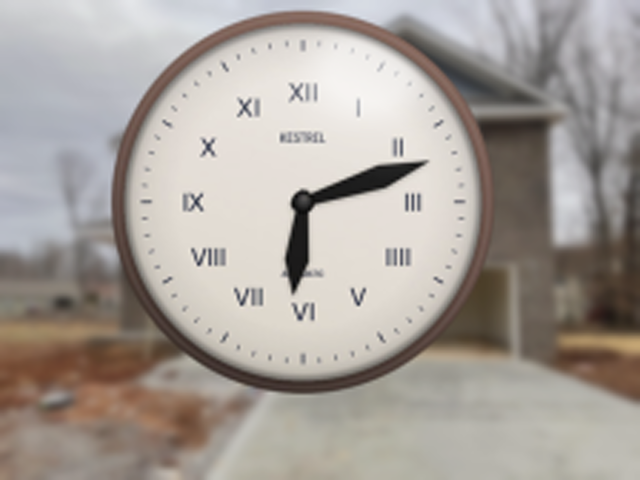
6,12
